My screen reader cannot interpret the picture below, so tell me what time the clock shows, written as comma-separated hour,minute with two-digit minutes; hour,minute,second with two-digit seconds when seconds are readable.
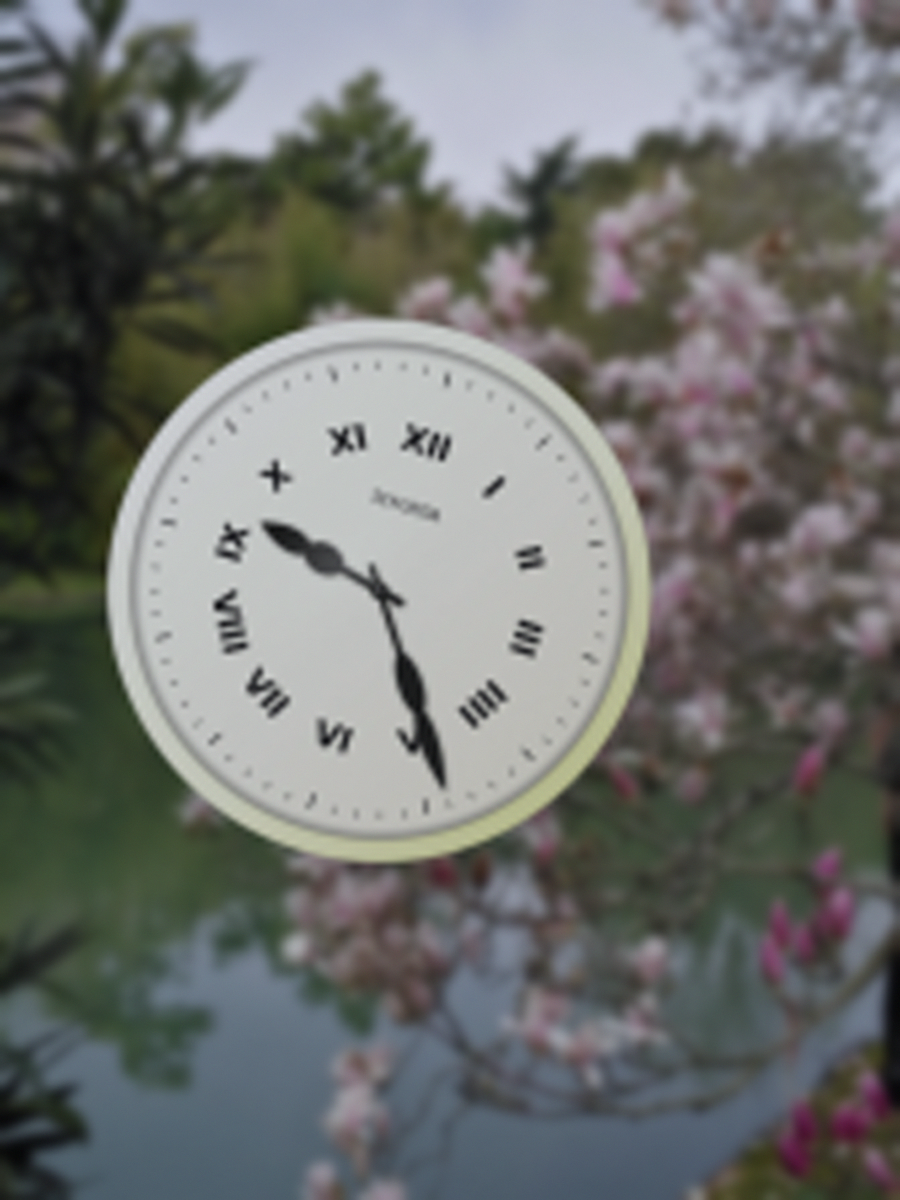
9,24
